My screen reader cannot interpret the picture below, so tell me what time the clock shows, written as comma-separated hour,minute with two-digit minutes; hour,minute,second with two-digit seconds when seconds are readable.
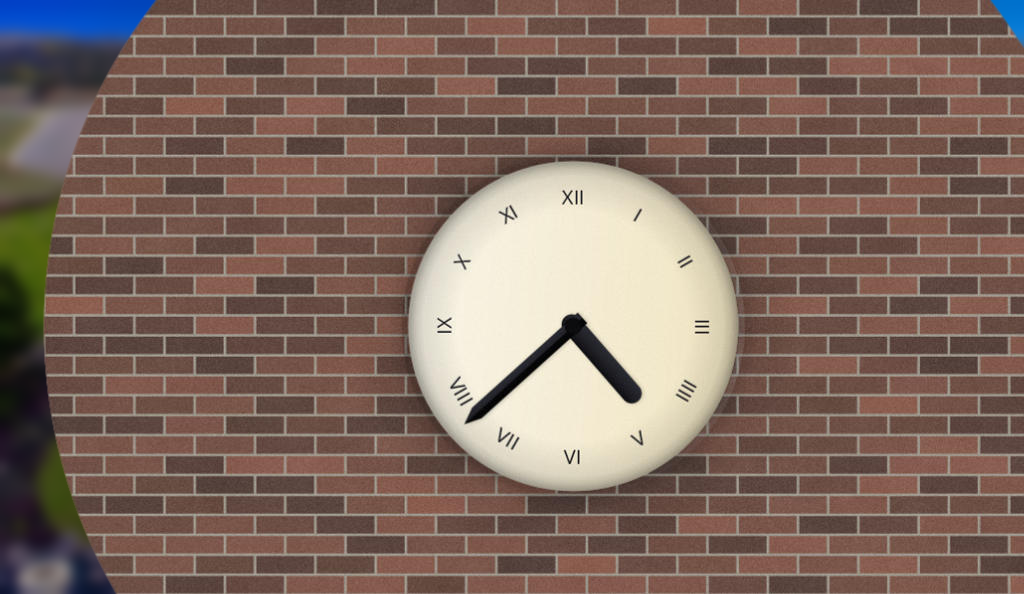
4,38
